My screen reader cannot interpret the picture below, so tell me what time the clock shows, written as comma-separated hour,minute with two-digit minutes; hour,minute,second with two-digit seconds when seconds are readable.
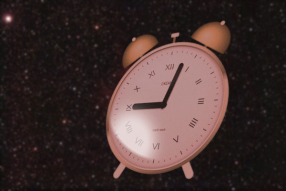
9,03
